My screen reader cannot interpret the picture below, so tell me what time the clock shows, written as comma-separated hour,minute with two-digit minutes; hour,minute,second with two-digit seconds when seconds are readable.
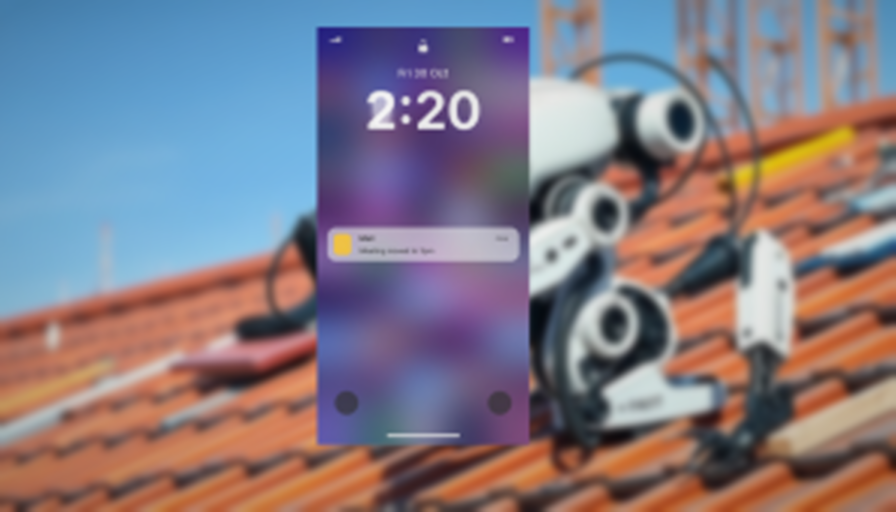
2,20
